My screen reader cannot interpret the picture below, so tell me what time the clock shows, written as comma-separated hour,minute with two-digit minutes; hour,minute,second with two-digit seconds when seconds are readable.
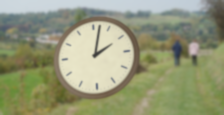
2,02
